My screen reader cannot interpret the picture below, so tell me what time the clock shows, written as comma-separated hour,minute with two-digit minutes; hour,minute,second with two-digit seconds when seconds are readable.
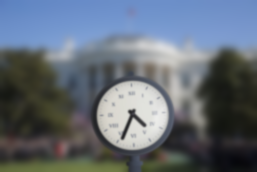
4,34
